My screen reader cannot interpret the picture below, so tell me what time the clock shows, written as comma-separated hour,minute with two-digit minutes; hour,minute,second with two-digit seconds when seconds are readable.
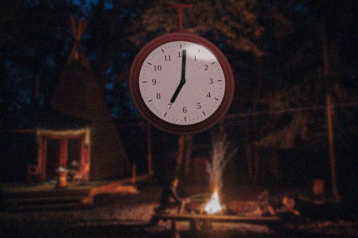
7,01
